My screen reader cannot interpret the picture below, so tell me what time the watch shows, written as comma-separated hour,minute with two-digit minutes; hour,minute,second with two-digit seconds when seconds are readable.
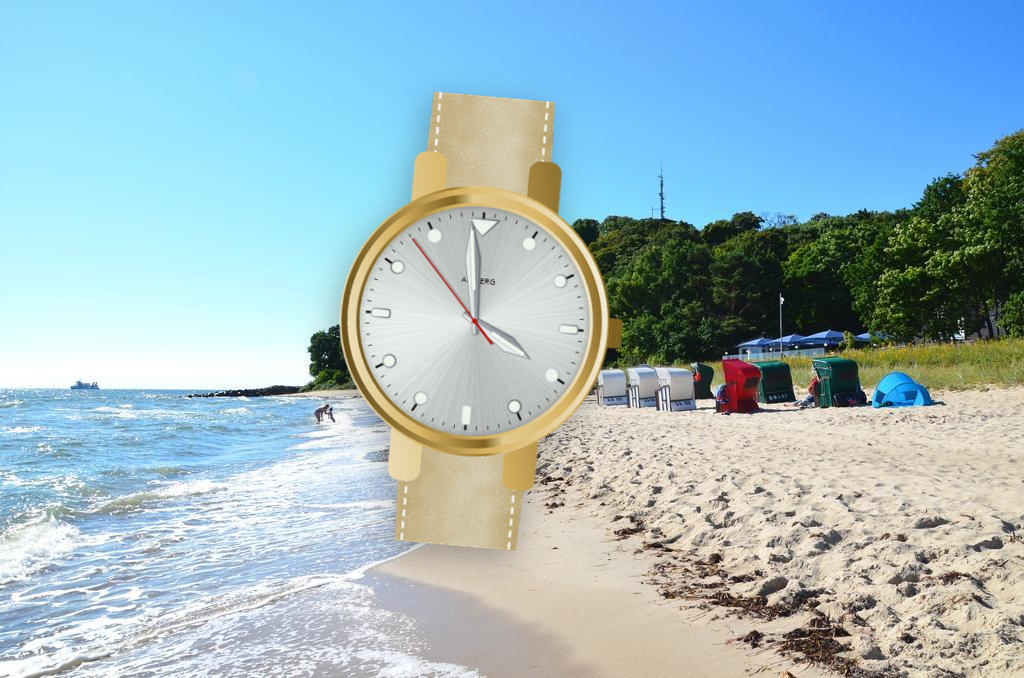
3,58,53
